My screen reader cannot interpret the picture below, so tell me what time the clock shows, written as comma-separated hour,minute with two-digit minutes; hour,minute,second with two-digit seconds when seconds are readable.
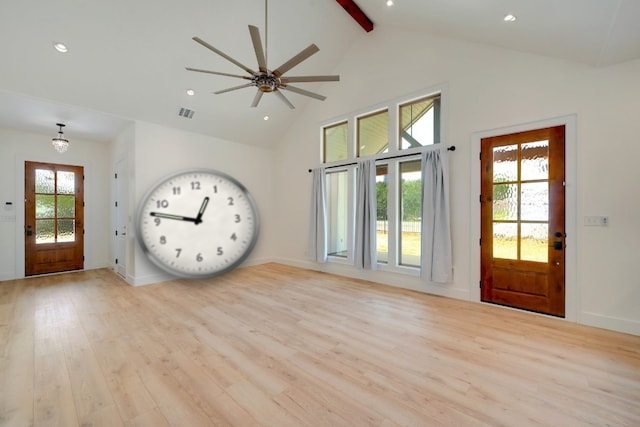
12,47
